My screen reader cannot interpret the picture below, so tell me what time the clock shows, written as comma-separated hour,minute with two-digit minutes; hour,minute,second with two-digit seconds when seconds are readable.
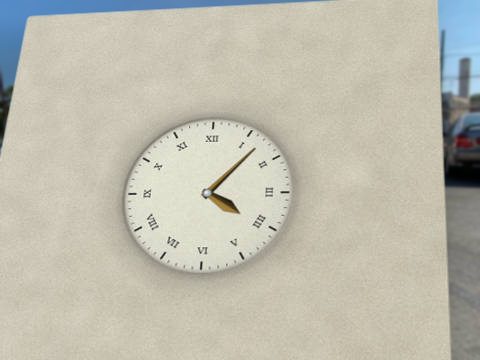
4,07
